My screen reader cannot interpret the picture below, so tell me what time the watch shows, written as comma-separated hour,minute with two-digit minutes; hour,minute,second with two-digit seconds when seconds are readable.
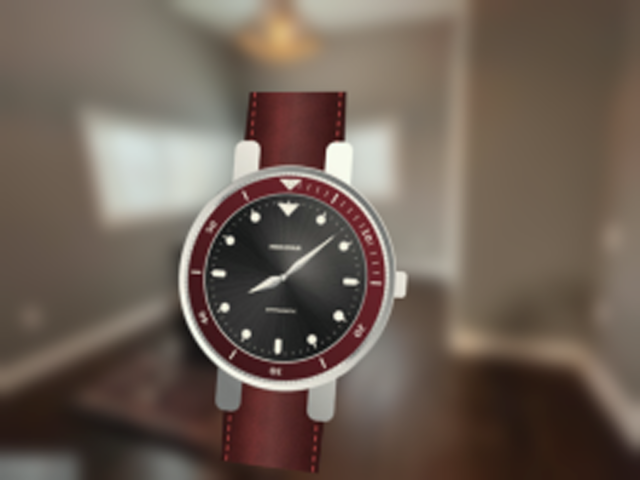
8,08
